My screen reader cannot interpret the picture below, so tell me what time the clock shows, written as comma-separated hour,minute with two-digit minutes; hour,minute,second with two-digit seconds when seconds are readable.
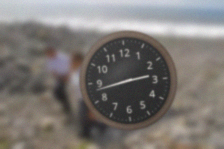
2,43
